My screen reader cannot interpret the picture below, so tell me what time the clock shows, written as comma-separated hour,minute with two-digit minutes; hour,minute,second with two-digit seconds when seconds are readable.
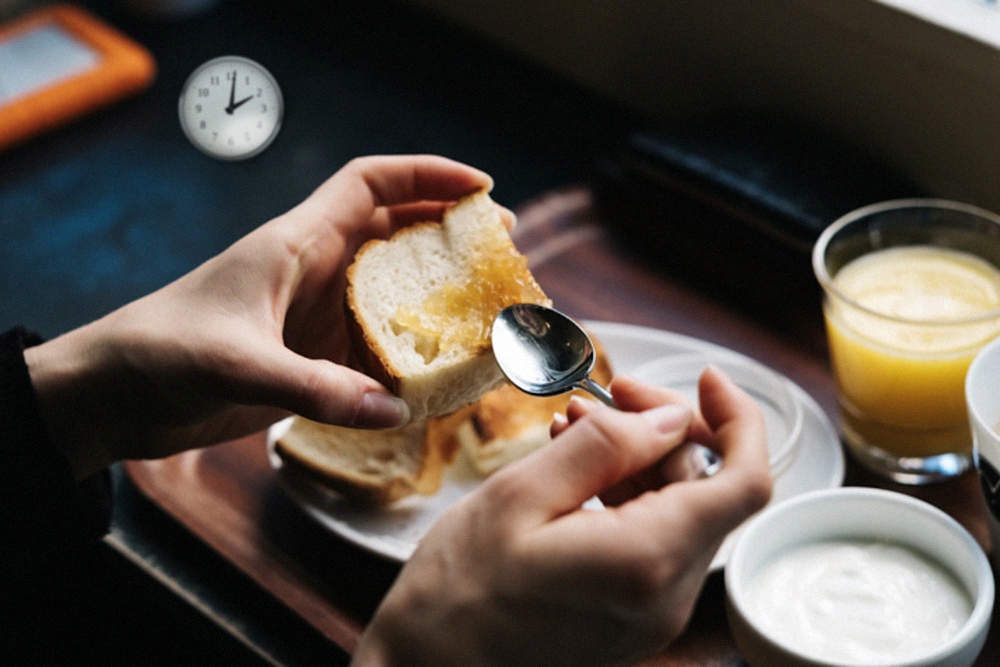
2,01
